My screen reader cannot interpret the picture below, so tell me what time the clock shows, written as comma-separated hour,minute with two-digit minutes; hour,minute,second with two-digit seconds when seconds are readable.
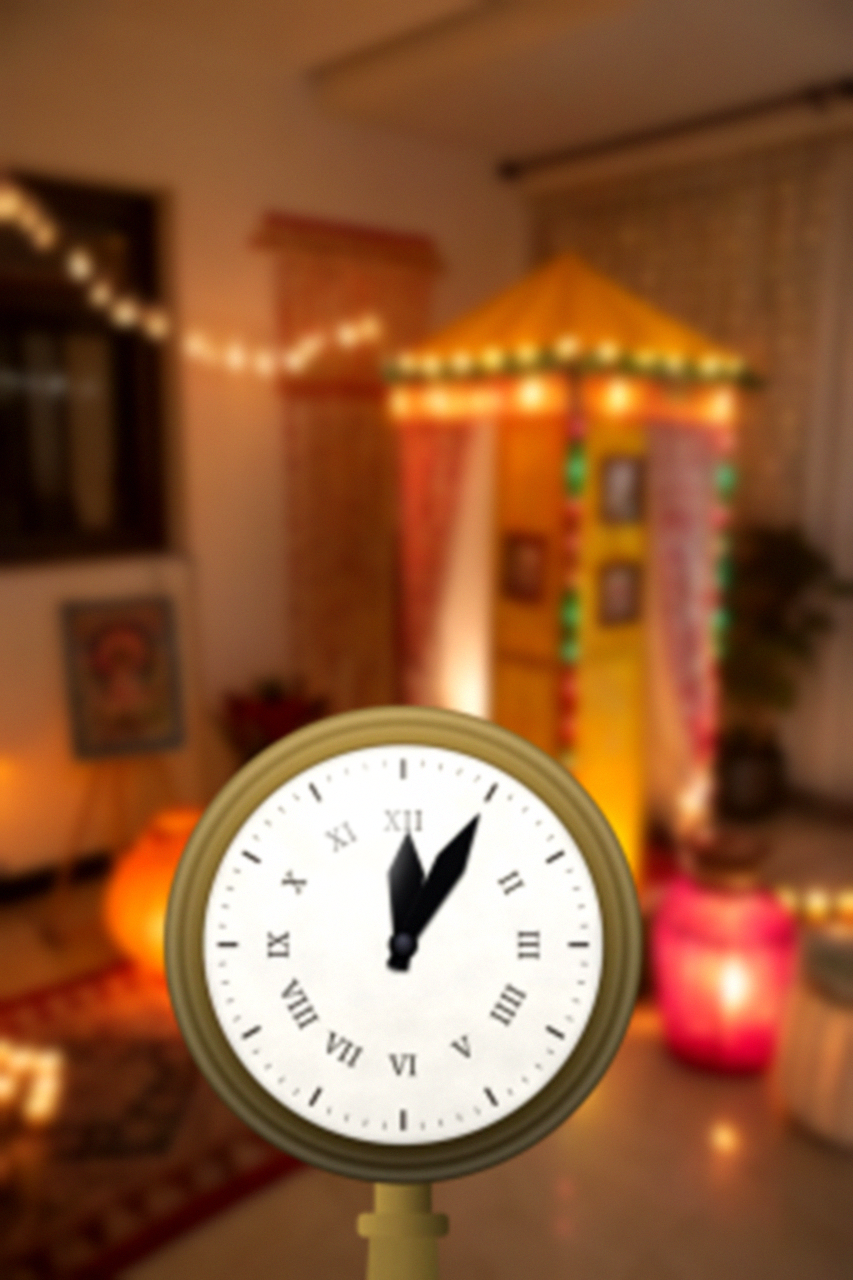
12,05
